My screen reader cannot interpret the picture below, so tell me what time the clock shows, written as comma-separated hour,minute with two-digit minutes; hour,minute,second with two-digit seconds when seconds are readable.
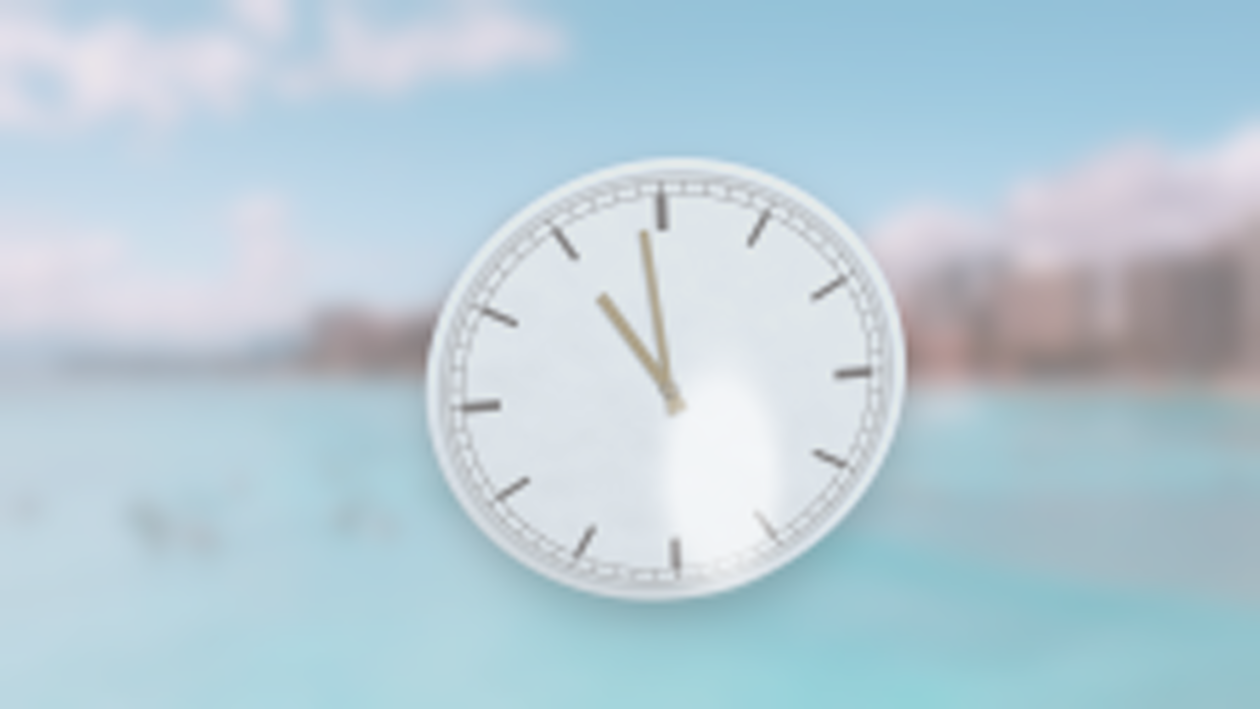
10,59
